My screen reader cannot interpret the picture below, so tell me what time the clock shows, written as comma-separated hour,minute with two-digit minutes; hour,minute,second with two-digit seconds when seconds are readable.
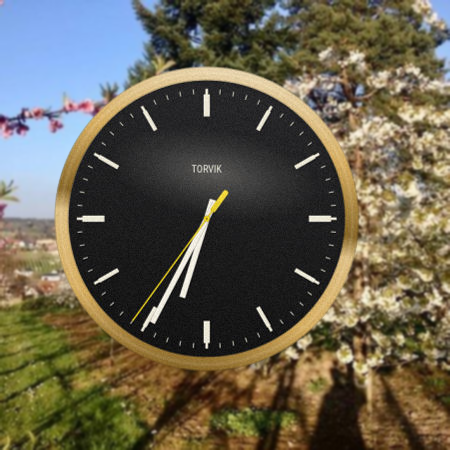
6,34,36
